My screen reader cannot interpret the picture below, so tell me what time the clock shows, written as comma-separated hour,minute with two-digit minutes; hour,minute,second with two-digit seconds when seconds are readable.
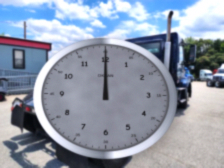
12,00
